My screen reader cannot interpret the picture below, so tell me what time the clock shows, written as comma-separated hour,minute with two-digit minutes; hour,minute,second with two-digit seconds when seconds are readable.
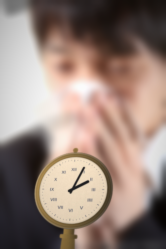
2,04
